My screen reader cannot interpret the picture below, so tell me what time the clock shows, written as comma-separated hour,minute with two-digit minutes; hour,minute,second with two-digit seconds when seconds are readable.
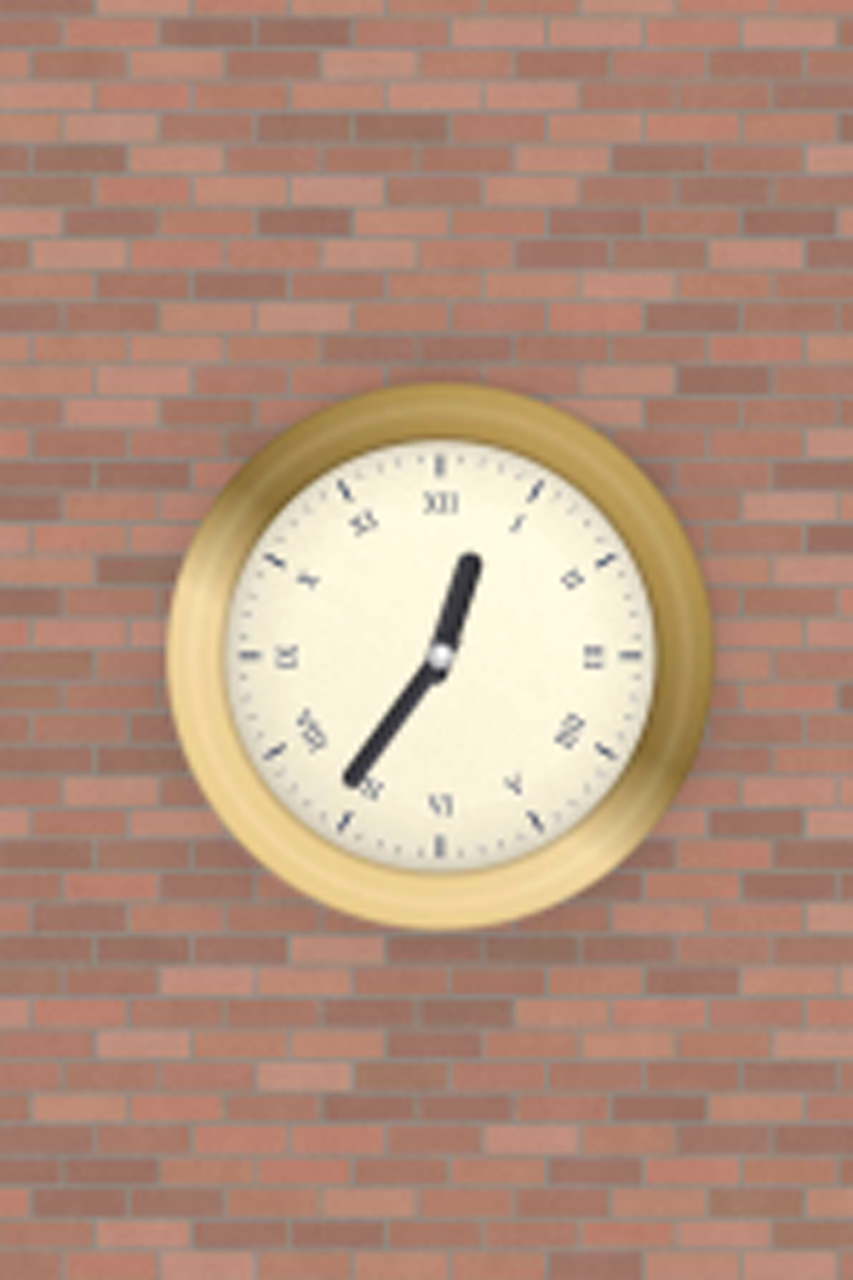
12,36
